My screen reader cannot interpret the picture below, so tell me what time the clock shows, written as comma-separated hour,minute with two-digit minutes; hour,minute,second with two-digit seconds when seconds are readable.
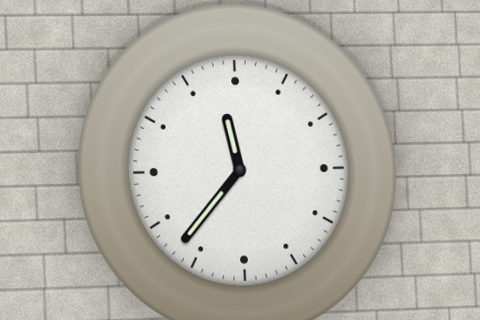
11,37
